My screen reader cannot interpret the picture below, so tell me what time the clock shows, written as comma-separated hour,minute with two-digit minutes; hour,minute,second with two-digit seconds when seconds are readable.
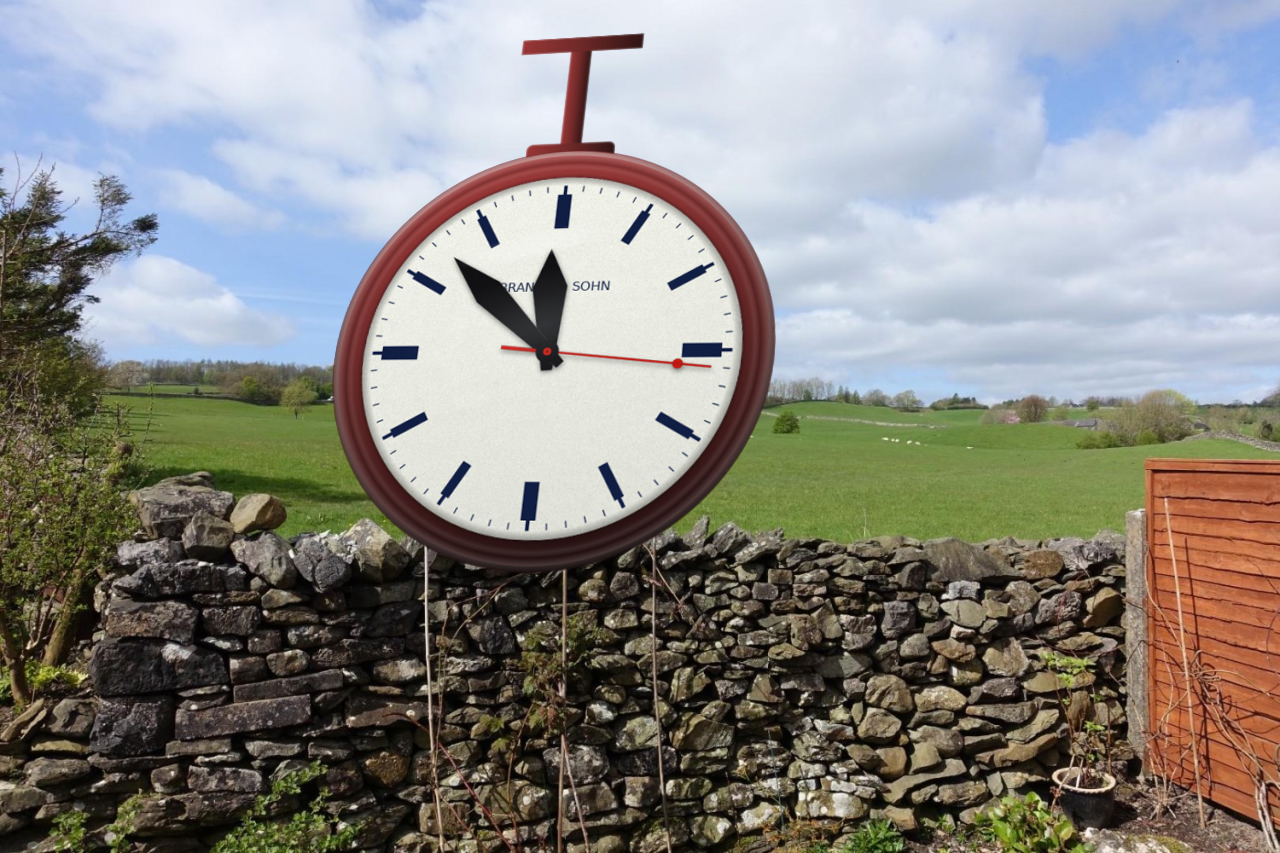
11,52,16
